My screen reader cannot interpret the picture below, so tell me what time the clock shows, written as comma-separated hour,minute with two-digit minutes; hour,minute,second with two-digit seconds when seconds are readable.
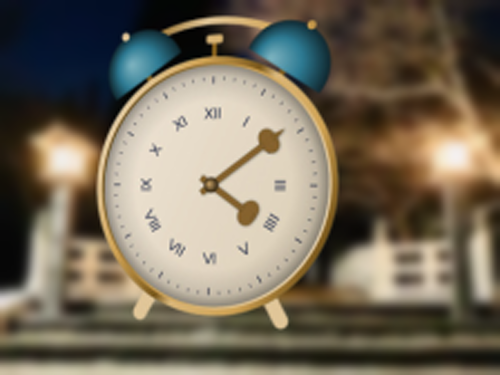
4,09
